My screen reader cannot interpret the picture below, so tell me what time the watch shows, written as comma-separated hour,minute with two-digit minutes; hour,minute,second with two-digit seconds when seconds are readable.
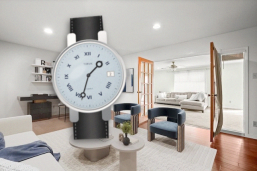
1,33
